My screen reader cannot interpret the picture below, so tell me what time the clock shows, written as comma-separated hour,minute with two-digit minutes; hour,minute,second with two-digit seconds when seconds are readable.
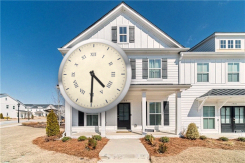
4,30
